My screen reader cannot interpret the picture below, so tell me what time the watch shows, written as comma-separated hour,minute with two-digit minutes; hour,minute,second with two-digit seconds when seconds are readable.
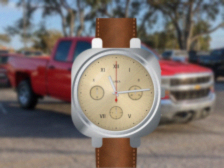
11,14
